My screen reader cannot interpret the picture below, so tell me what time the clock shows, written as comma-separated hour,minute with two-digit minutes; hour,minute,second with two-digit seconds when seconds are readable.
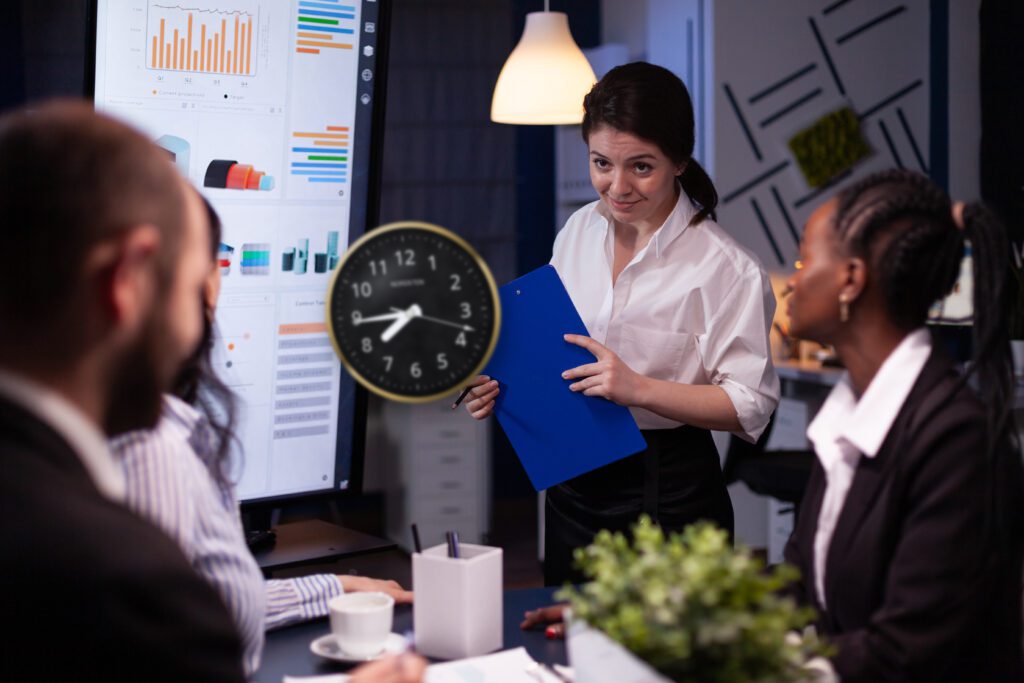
7,44,18
